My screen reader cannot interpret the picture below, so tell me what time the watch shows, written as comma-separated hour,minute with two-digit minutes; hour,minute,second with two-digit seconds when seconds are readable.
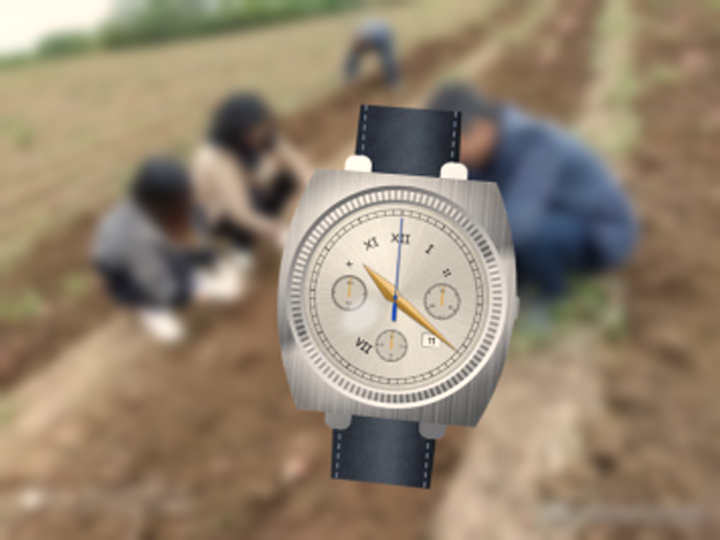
10,21
